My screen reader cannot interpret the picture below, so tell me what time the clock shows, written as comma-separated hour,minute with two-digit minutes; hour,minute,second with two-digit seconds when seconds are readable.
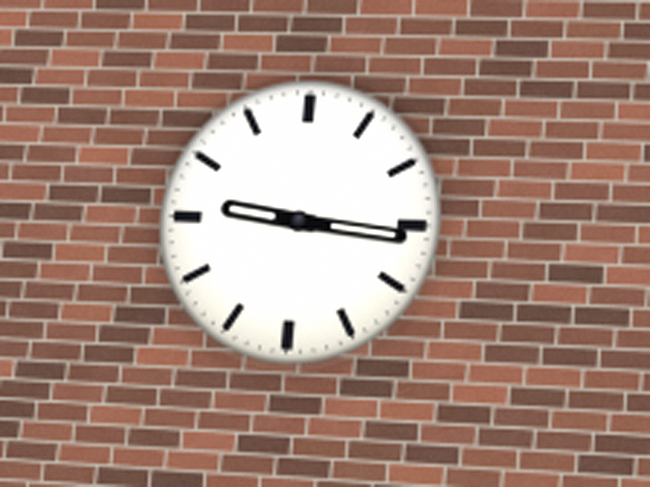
9,16
